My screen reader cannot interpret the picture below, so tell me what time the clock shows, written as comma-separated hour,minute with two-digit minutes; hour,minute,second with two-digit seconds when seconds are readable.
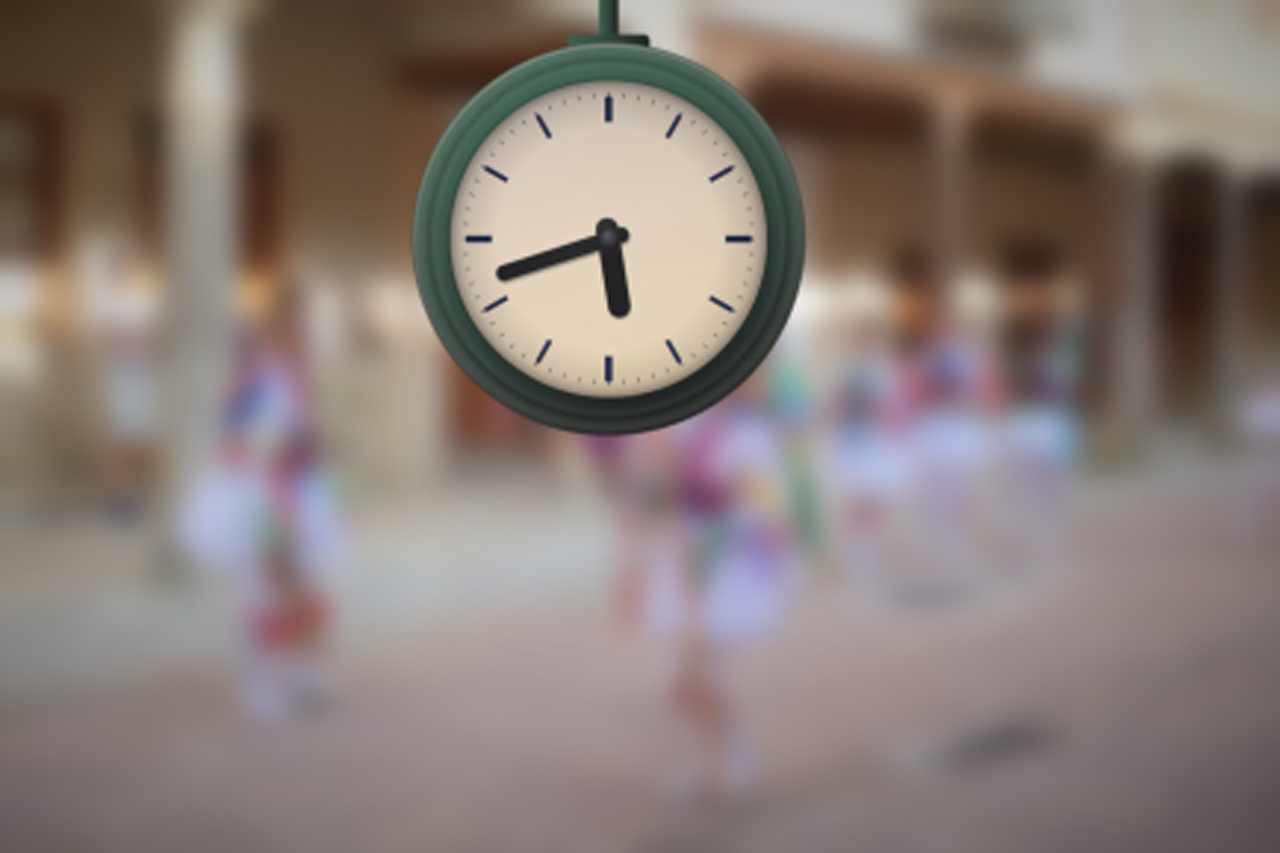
5,42
